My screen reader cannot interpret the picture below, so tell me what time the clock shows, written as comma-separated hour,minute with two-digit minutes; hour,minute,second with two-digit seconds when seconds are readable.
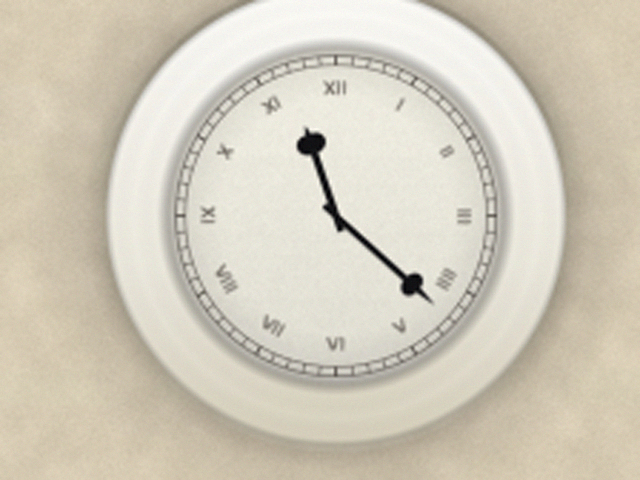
11,22
